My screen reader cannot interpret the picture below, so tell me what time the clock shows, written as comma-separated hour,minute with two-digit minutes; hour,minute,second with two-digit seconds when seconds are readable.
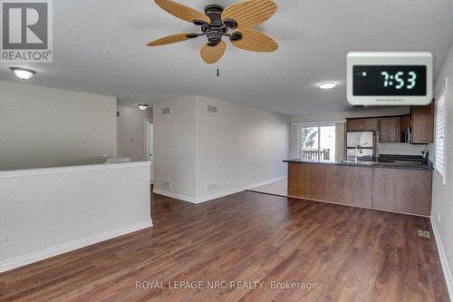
7,53
